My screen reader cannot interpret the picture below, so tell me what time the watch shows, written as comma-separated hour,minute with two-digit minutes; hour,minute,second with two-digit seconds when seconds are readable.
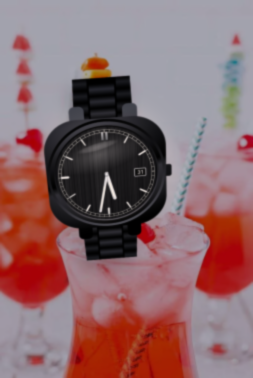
5,32
